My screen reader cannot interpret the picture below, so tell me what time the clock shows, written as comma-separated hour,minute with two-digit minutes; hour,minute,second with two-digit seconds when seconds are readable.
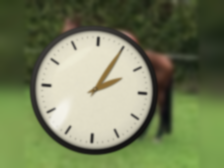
2,05
